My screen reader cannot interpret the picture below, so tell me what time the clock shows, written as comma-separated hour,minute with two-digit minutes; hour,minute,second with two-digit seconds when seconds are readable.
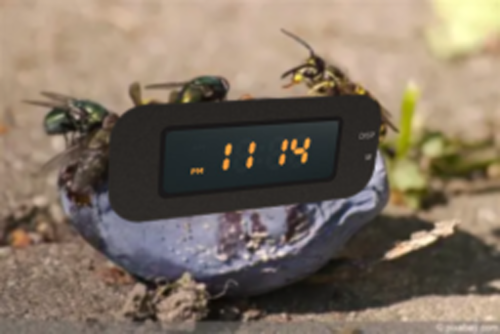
11,14
